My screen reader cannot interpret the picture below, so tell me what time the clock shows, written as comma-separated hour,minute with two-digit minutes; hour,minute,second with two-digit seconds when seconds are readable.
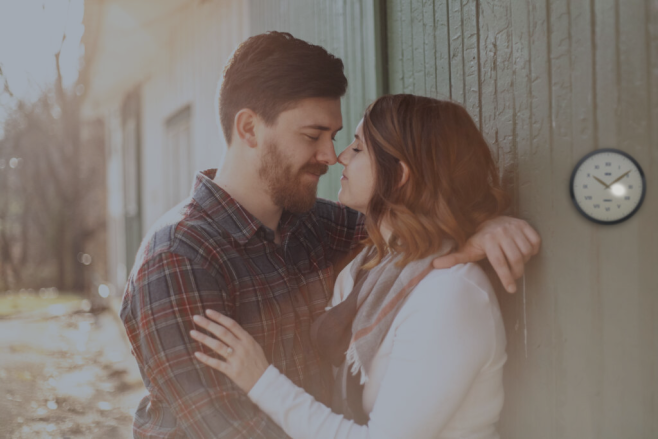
10,09
